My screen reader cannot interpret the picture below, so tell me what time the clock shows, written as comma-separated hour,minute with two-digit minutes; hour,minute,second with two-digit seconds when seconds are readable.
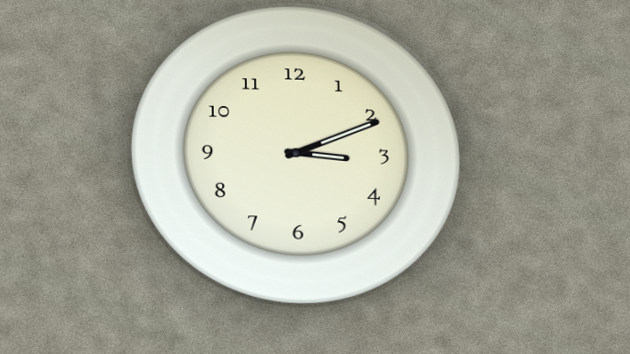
3,11
